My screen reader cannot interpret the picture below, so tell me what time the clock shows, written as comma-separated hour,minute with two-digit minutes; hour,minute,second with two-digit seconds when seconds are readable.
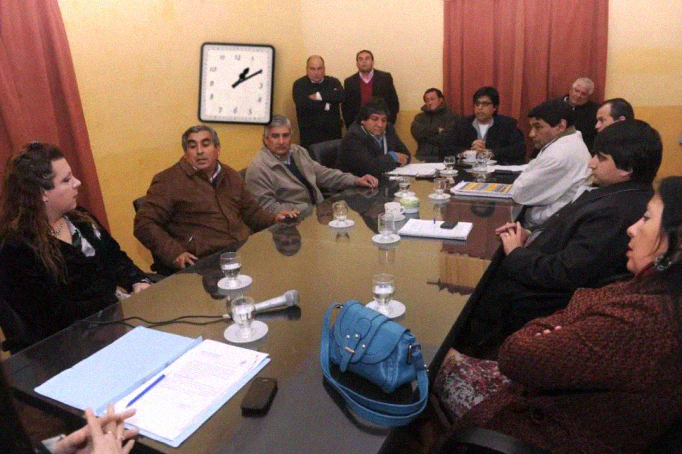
1,10
